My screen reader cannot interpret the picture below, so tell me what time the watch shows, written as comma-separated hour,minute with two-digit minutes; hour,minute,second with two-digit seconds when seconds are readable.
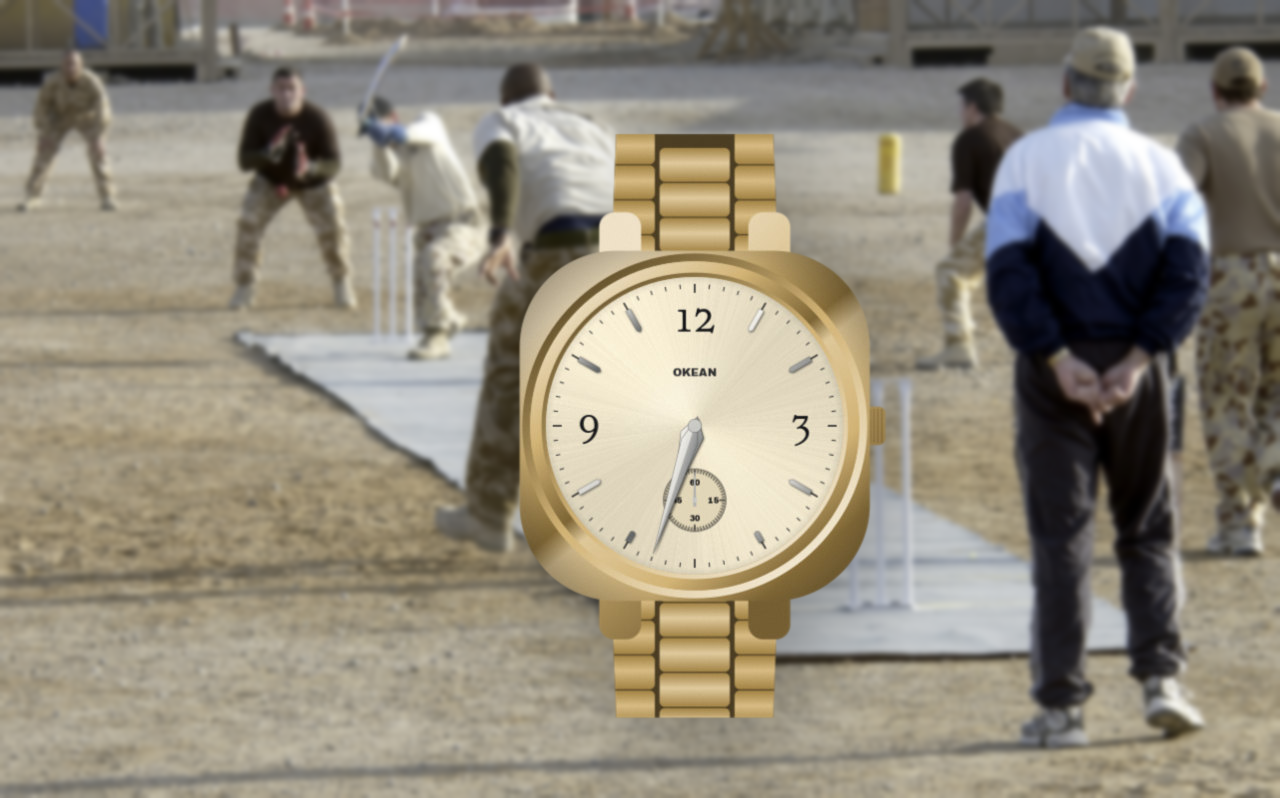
6,33
